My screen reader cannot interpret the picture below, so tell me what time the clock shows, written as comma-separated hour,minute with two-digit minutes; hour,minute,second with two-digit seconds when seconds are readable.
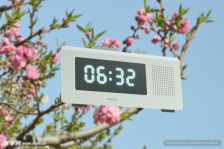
6,32
